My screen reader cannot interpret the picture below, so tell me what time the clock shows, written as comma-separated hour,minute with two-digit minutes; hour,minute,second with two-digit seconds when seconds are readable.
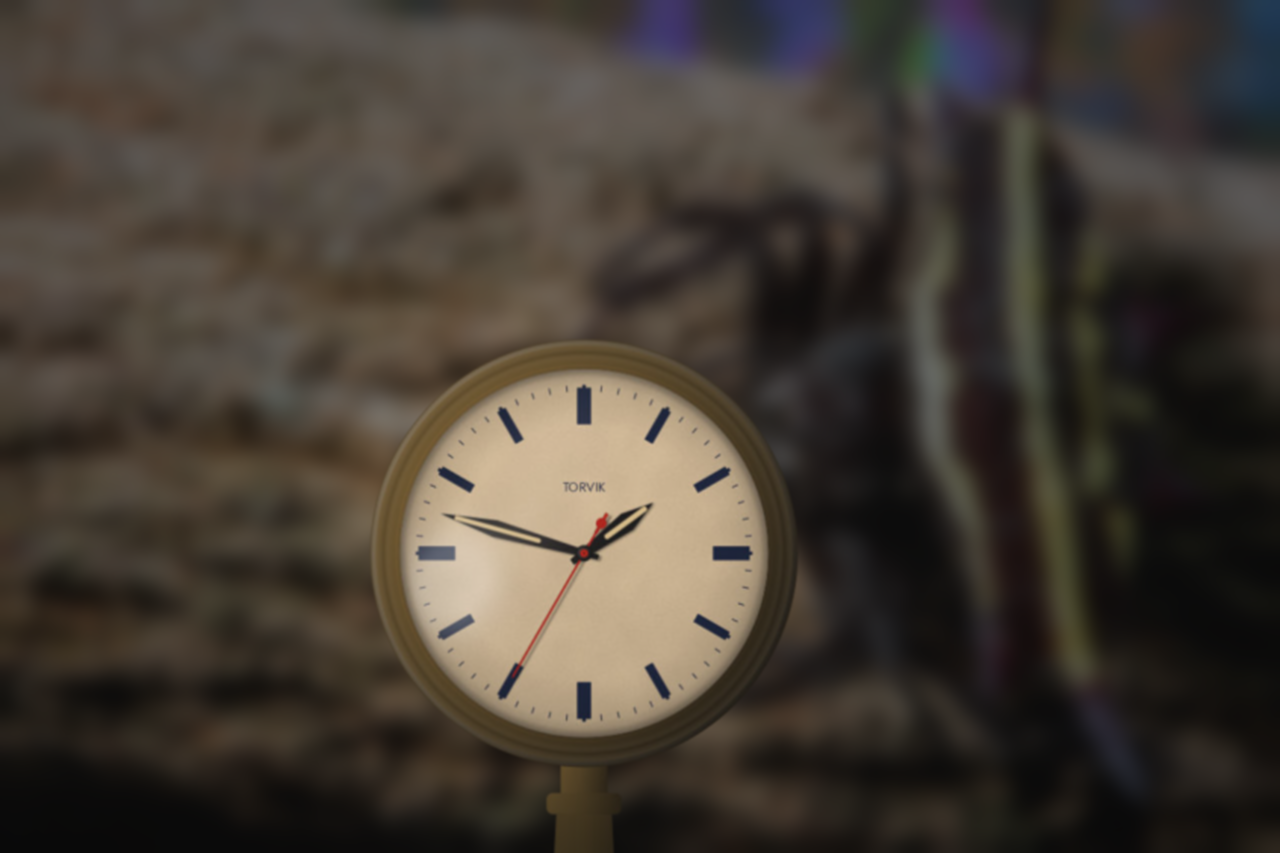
1,47,35
